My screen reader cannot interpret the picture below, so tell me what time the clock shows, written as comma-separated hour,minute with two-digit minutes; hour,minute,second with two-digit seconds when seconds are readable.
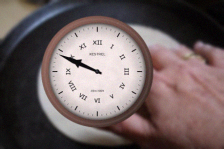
9,49
